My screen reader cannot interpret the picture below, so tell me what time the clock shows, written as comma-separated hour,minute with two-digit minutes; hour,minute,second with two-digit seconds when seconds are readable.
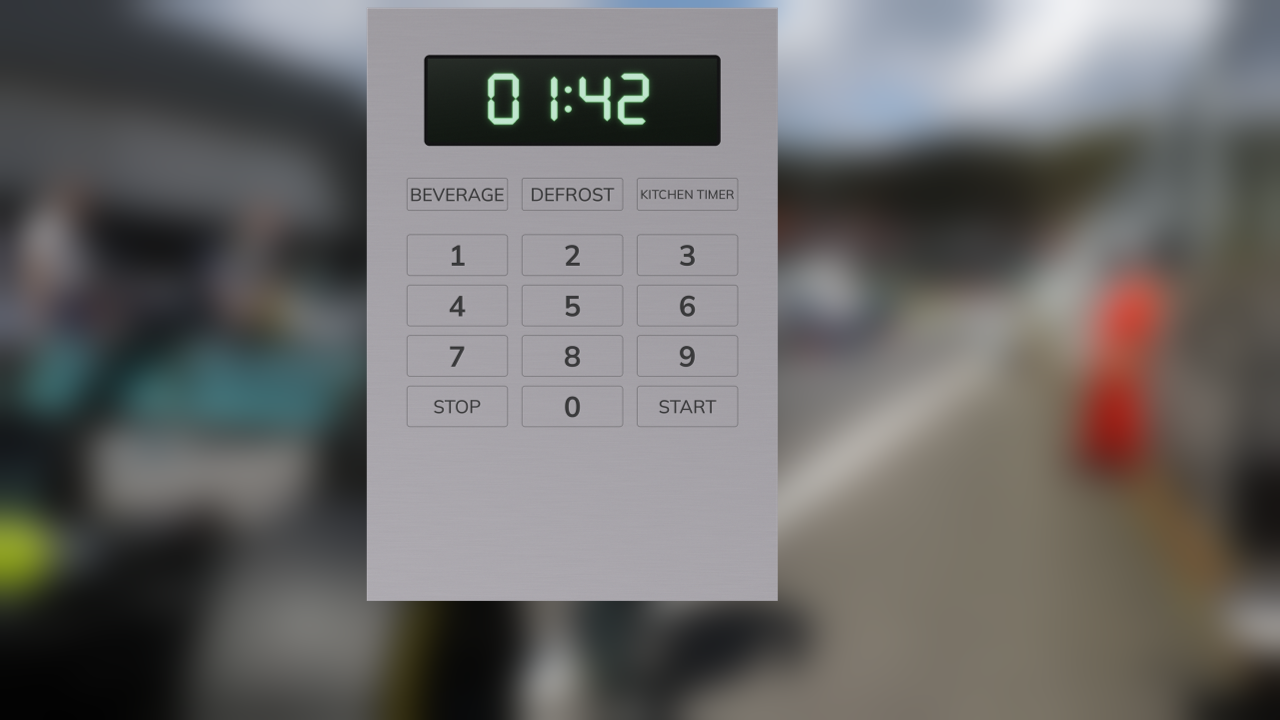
1,42
